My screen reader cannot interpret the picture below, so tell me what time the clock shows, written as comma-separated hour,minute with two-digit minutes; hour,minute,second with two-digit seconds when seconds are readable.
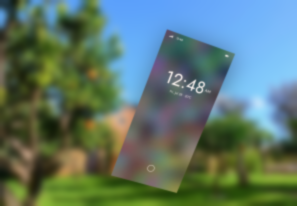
12,48
